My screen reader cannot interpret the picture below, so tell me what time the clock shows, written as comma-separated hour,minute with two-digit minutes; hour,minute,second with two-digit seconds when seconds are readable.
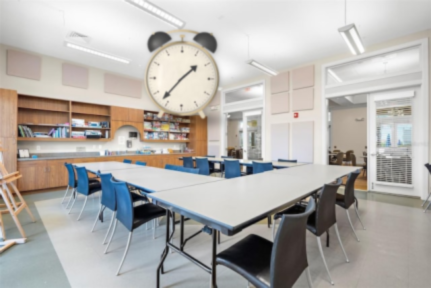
1,37
